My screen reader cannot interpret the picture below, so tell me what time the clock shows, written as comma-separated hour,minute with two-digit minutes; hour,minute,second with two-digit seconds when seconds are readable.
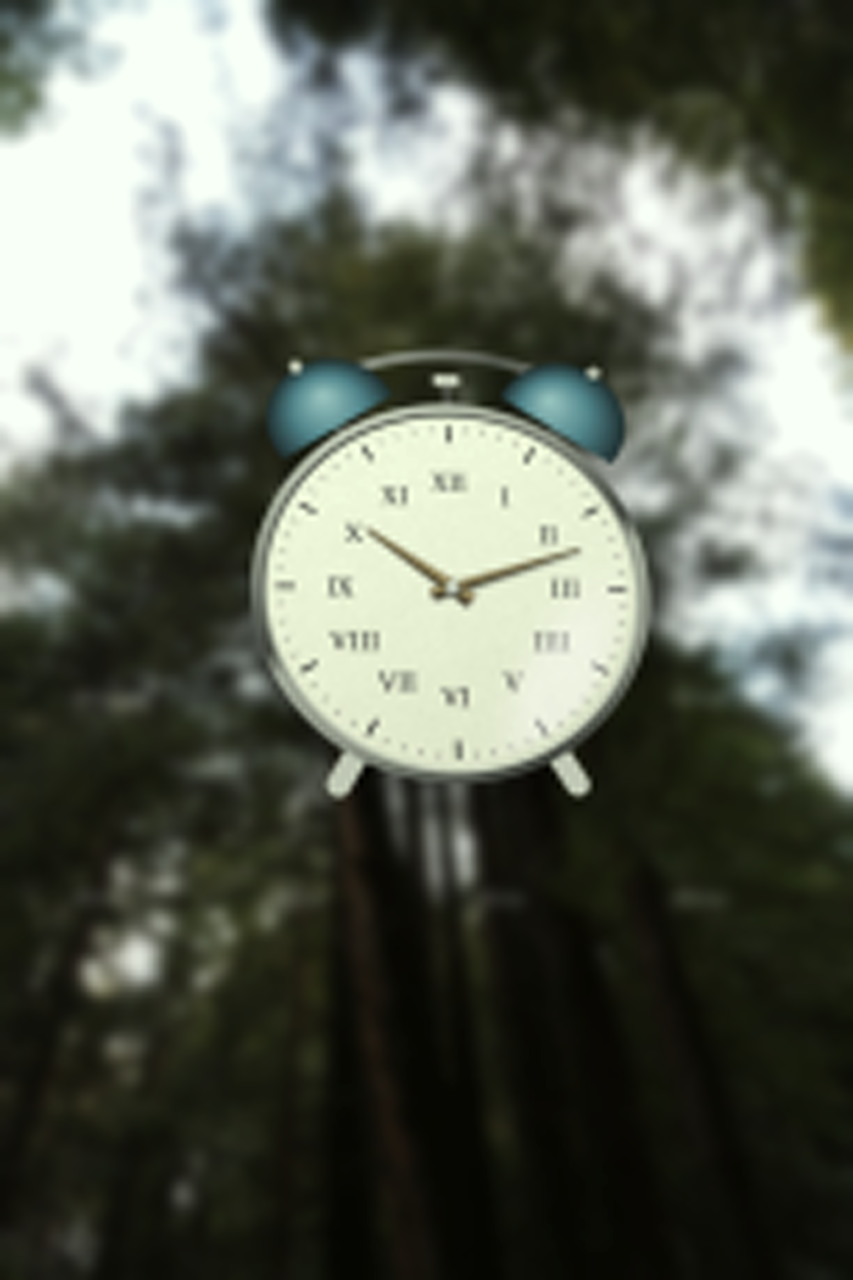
10,12
